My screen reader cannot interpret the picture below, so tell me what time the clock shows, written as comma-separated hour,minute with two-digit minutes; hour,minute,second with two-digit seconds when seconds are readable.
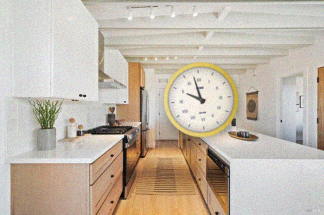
9,58
